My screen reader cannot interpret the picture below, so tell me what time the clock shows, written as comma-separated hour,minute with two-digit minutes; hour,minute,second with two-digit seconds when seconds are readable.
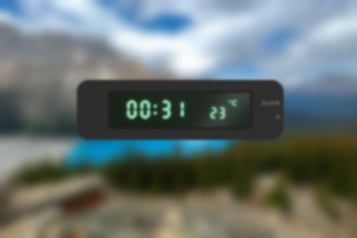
0,31
